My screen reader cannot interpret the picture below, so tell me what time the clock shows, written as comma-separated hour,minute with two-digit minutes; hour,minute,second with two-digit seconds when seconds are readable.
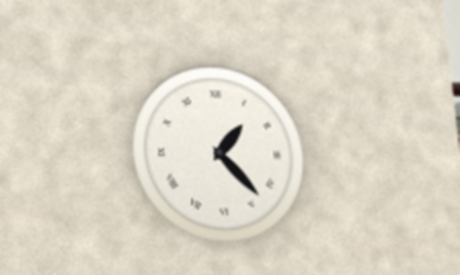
1,23
